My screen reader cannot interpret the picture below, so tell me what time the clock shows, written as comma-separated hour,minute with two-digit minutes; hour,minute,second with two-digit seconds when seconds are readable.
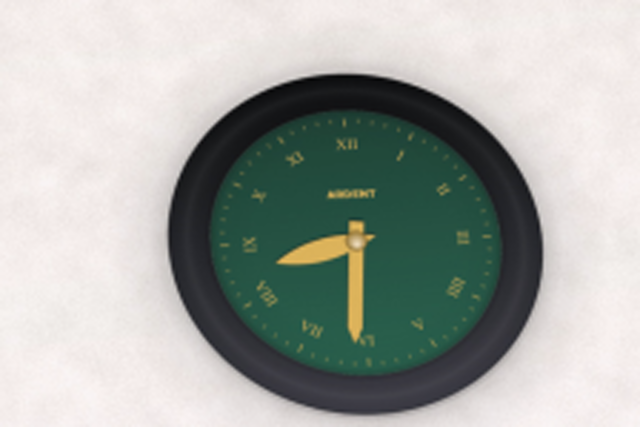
8,31
